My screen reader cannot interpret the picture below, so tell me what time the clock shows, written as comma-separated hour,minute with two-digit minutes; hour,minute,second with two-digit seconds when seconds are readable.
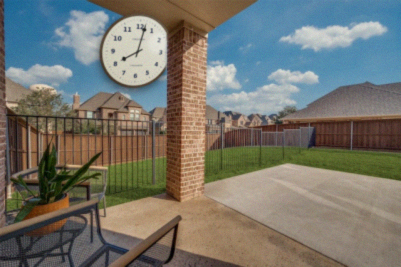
8,02
